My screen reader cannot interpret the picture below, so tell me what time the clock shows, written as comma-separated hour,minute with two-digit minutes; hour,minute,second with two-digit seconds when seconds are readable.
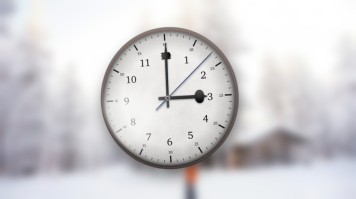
3,00,08
